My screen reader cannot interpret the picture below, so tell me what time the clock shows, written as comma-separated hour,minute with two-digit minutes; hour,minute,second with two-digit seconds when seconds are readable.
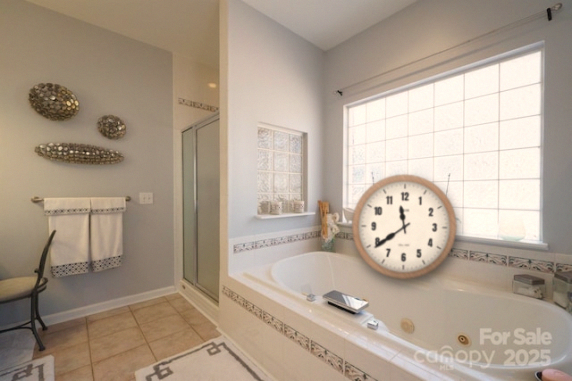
11,39
